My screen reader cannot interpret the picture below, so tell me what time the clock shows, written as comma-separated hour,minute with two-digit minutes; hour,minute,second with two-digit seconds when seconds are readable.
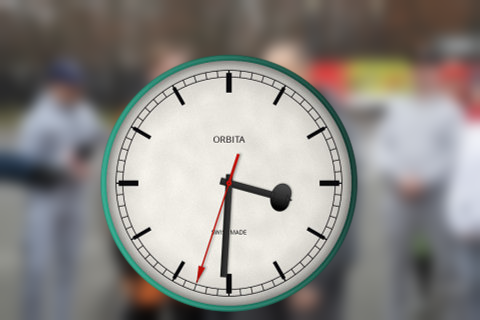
3,30,33
